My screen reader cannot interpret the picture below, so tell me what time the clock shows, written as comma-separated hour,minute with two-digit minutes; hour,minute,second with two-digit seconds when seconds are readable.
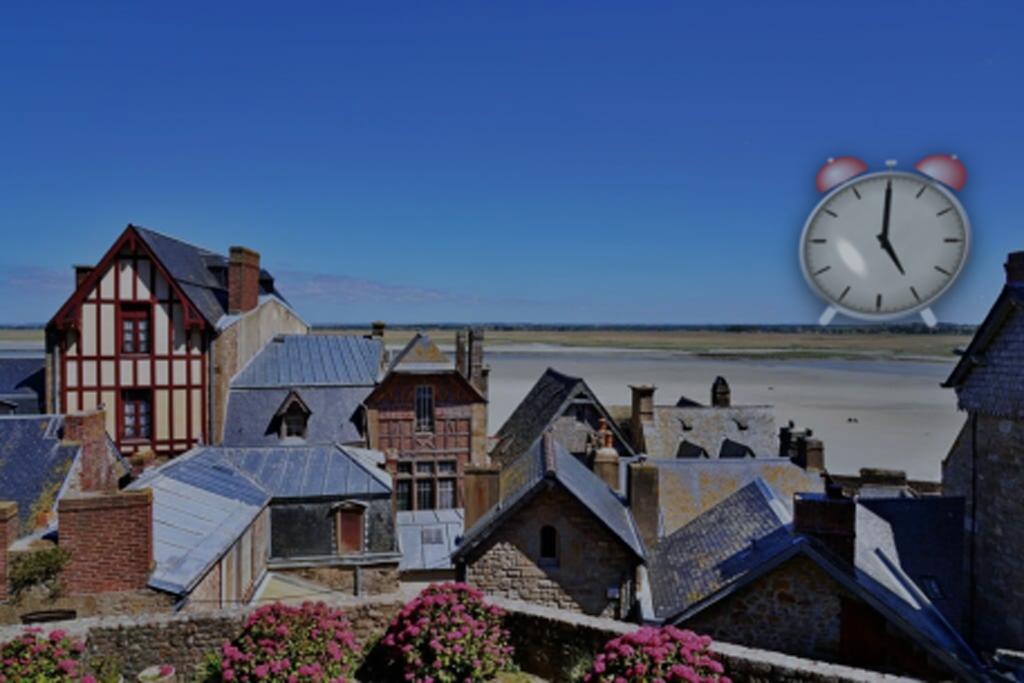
5,00
